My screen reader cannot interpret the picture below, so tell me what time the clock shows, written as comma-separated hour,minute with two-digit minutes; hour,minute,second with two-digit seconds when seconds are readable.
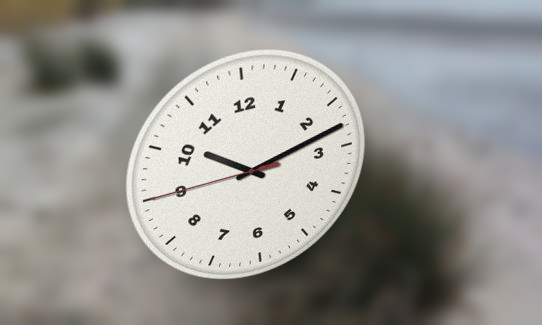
10,12,45
